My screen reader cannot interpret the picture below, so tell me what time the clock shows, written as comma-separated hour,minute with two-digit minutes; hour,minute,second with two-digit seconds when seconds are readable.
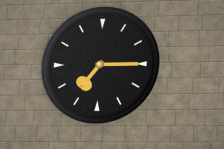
7,15
